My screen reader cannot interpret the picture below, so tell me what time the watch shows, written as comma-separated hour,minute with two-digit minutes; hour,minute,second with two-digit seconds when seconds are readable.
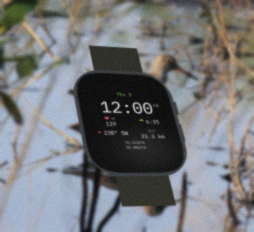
12,00
